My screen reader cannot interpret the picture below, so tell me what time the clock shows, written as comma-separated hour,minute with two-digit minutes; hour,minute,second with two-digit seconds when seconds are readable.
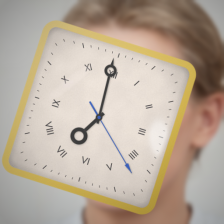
6,59,22
